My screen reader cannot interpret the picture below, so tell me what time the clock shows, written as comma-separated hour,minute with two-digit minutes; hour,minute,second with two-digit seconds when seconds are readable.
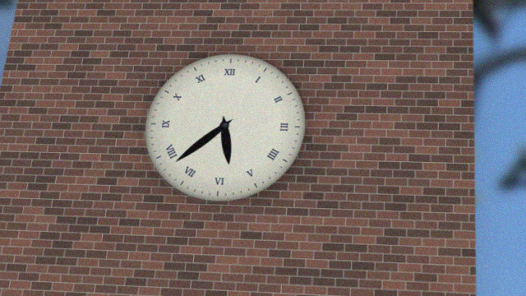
5,38
